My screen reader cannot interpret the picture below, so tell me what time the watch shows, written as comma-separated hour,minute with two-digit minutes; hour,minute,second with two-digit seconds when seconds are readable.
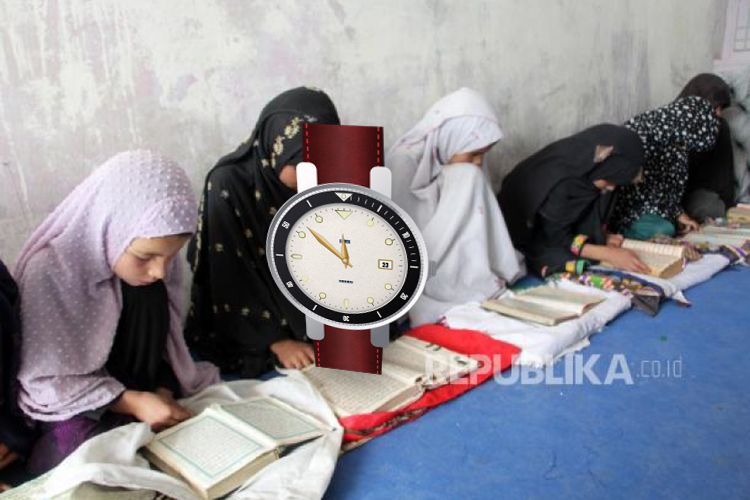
11,52
